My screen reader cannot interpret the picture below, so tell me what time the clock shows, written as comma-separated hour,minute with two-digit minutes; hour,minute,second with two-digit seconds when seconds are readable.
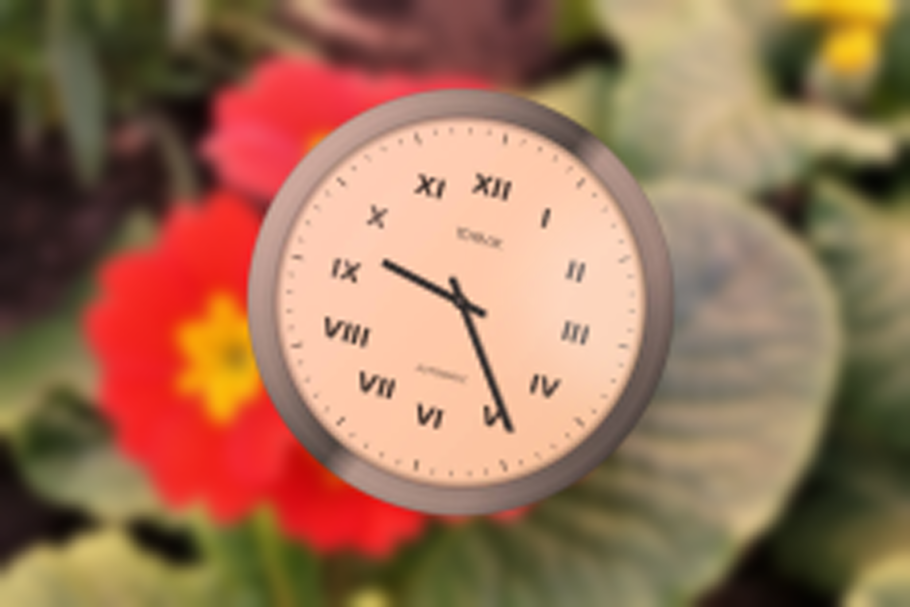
9,24
